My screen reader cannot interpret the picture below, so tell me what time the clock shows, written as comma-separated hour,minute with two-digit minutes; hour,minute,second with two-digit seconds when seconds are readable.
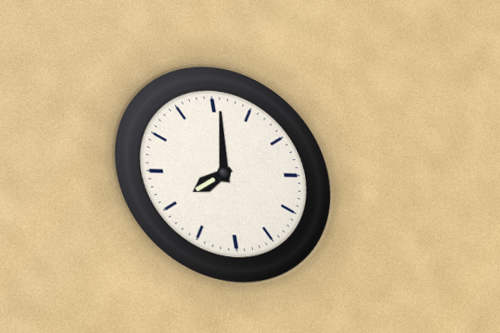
8,01
